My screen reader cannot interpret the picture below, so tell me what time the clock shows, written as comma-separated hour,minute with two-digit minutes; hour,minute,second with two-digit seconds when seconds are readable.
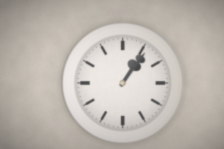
1,06
